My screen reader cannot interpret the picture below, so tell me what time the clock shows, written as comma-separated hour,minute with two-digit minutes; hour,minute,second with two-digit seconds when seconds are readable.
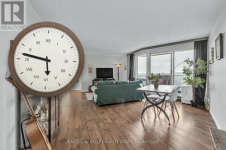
5,47
